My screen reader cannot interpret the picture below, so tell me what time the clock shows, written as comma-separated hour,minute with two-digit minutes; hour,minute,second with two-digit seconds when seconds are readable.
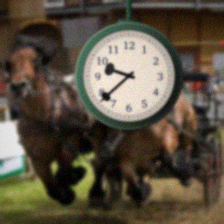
9,38
